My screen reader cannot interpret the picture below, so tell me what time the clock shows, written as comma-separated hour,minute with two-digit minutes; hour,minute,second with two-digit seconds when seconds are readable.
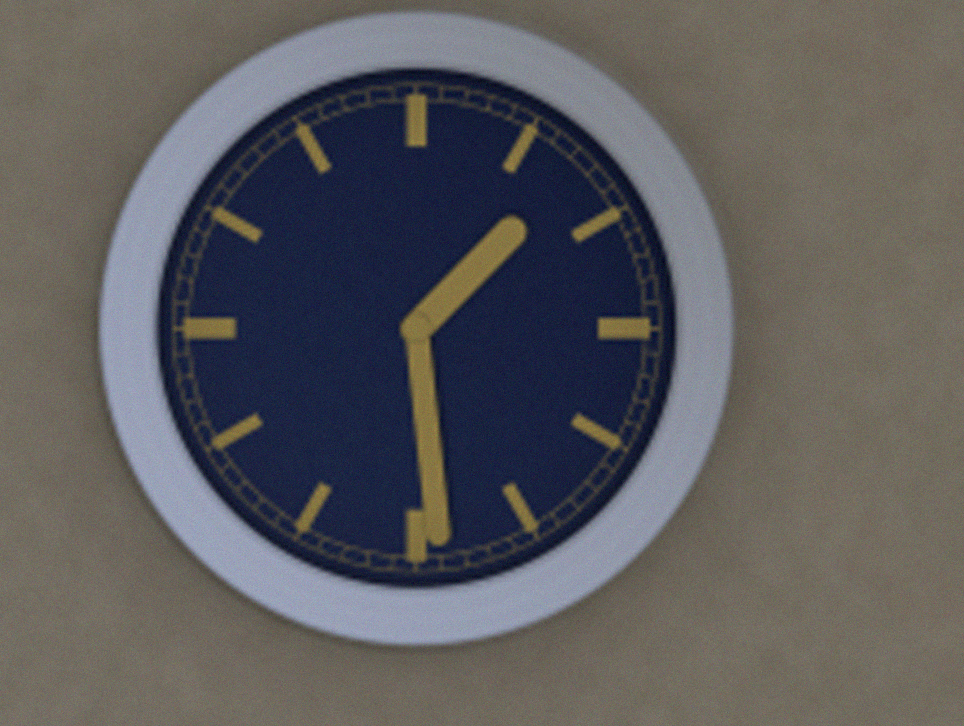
1,29
